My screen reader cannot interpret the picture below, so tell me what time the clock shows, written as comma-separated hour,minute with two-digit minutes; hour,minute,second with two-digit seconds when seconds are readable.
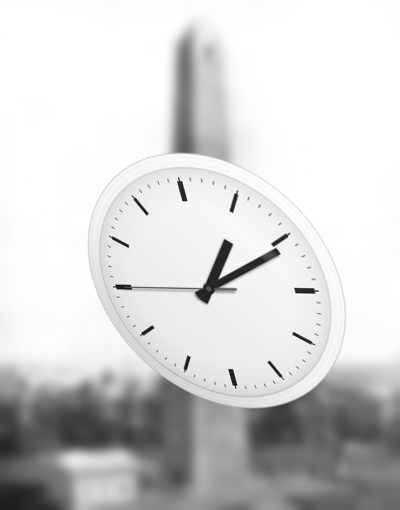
1,10,45
